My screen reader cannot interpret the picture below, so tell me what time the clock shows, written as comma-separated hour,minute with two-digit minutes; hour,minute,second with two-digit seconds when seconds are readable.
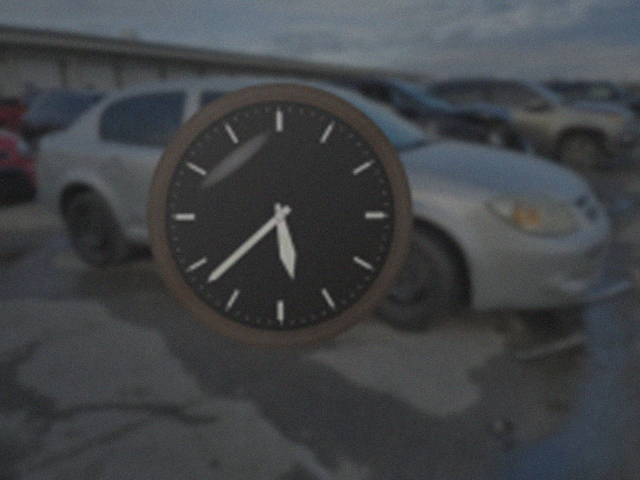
5,38
